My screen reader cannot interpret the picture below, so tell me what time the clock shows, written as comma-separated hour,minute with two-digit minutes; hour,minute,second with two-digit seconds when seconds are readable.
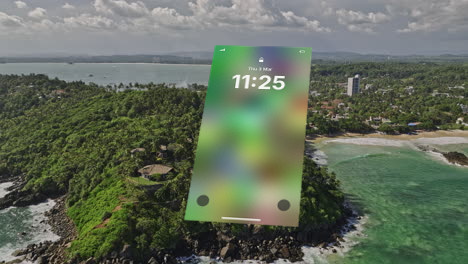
11,25
